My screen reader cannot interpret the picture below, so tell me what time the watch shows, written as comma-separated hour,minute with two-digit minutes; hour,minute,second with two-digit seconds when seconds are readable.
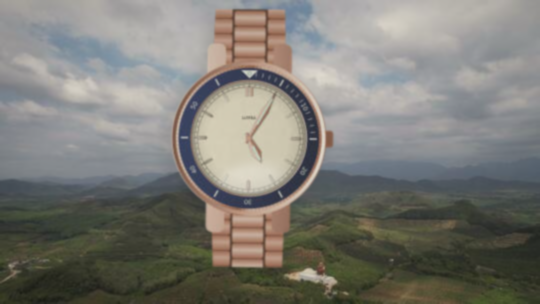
5,05
